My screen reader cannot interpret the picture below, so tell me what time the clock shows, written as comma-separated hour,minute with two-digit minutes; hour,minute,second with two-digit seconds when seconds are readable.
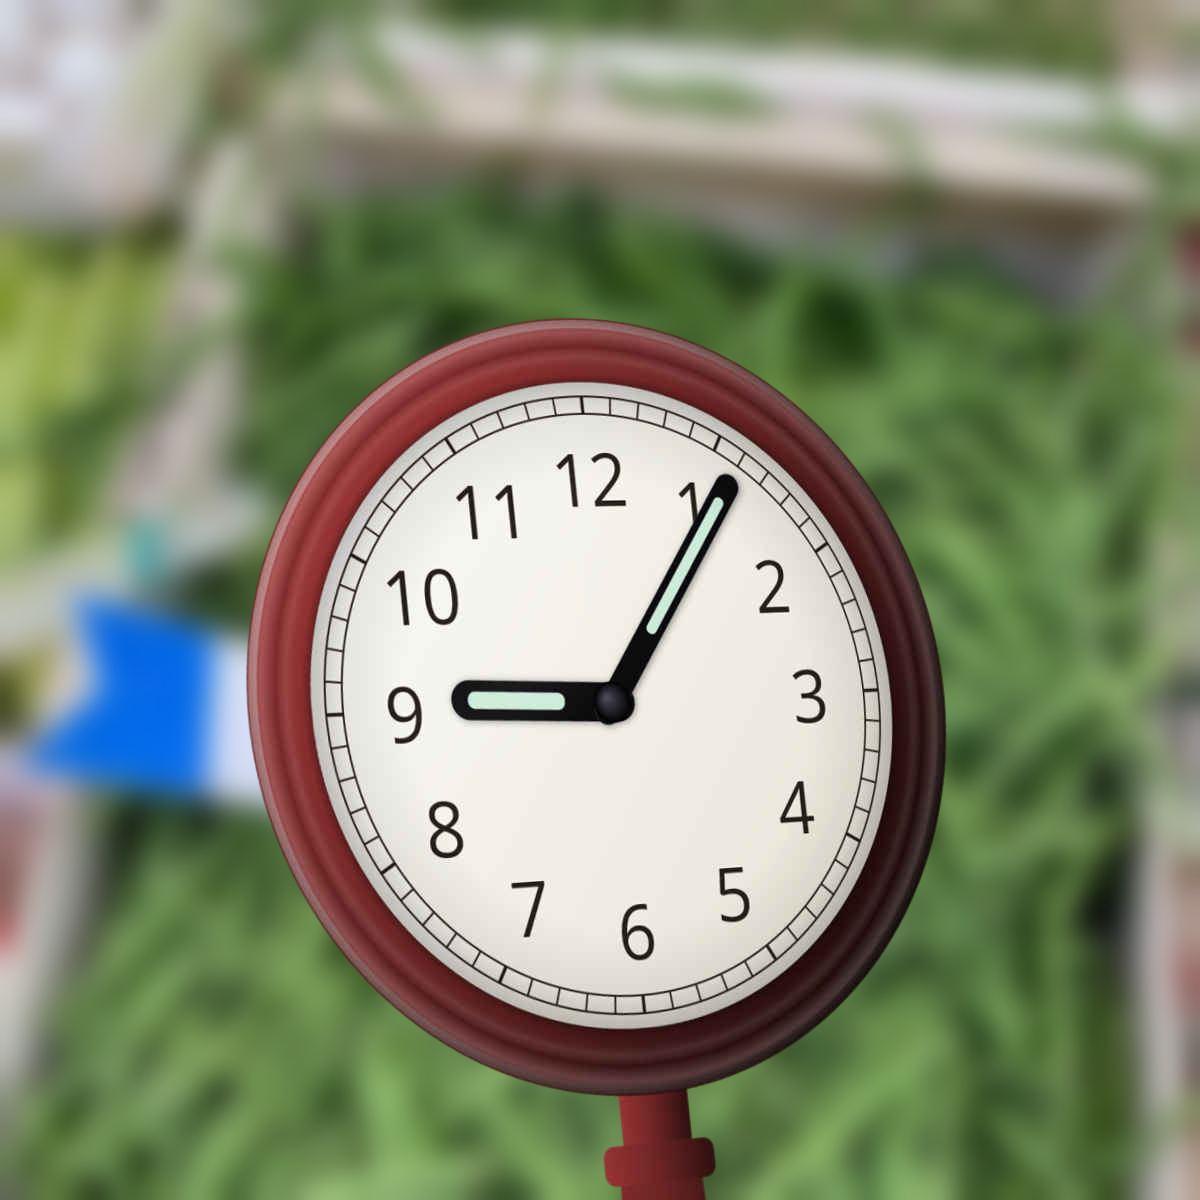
9,06
